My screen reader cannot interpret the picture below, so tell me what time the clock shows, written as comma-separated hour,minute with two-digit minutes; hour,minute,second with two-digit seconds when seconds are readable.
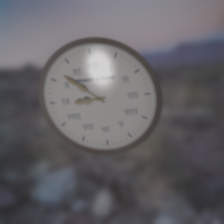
8,52
